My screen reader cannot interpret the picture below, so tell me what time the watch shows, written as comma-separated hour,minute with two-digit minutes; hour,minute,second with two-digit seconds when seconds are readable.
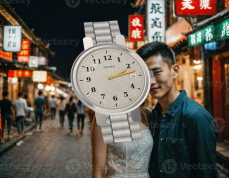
2,13
